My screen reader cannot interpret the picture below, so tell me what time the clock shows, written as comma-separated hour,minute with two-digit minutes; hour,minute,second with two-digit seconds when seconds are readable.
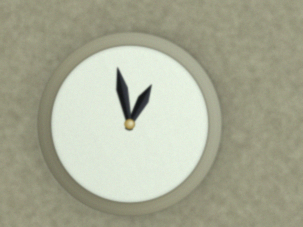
12,58
